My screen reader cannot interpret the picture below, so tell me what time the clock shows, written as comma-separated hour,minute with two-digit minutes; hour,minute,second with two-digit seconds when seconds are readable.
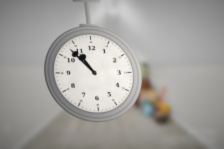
10,53
